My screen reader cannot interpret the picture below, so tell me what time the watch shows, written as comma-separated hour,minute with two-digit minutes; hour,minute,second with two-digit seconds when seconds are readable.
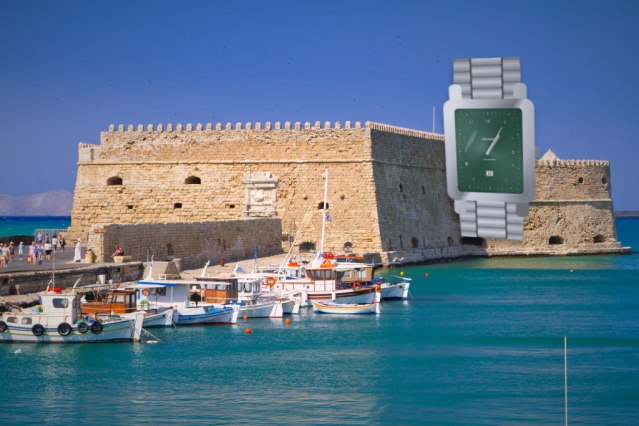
1,05
